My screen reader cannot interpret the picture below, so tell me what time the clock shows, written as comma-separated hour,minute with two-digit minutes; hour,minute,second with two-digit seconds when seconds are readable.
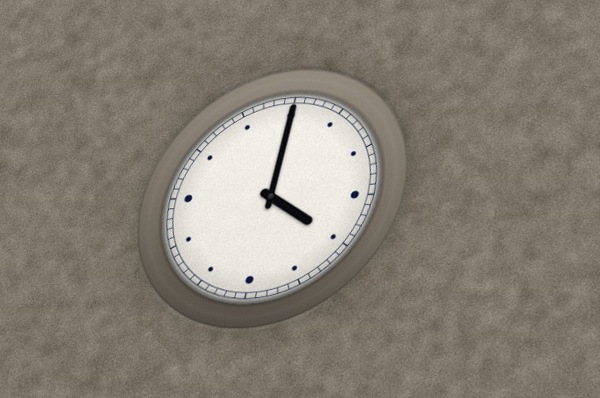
4,00
